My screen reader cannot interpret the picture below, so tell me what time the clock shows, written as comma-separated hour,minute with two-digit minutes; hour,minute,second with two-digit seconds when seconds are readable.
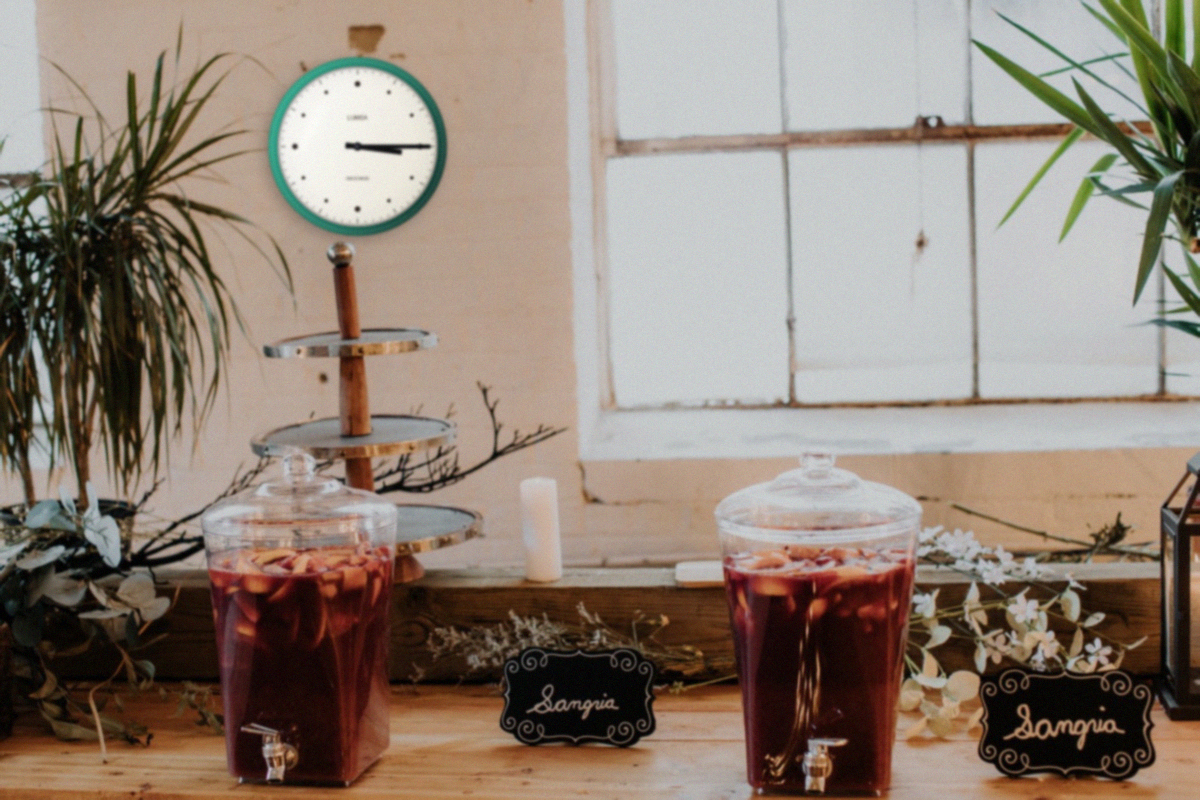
3,15
